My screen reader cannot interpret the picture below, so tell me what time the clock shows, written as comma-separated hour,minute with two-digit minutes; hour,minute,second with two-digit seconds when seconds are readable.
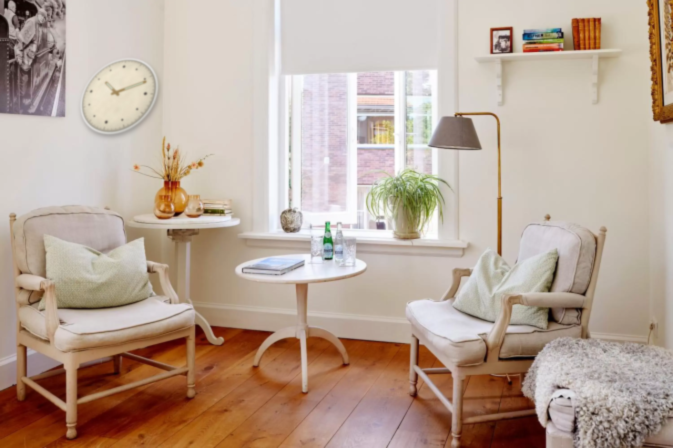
10,11
